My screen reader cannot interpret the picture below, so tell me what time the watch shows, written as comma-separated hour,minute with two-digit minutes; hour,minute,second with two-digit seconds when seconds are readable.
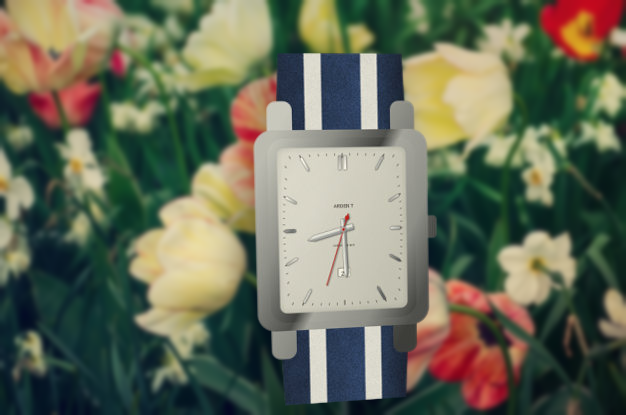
8,29,33
